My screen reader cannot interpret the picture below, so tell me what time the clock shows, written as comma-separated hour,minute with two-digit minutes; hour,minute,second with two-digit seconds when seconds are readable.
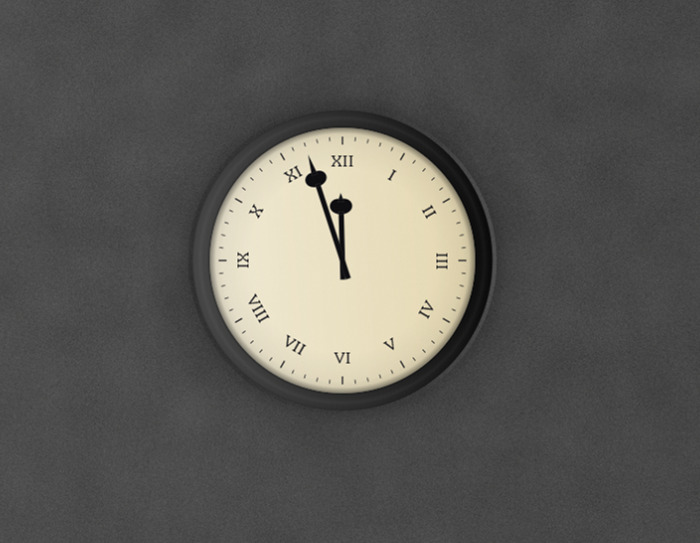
11,57
